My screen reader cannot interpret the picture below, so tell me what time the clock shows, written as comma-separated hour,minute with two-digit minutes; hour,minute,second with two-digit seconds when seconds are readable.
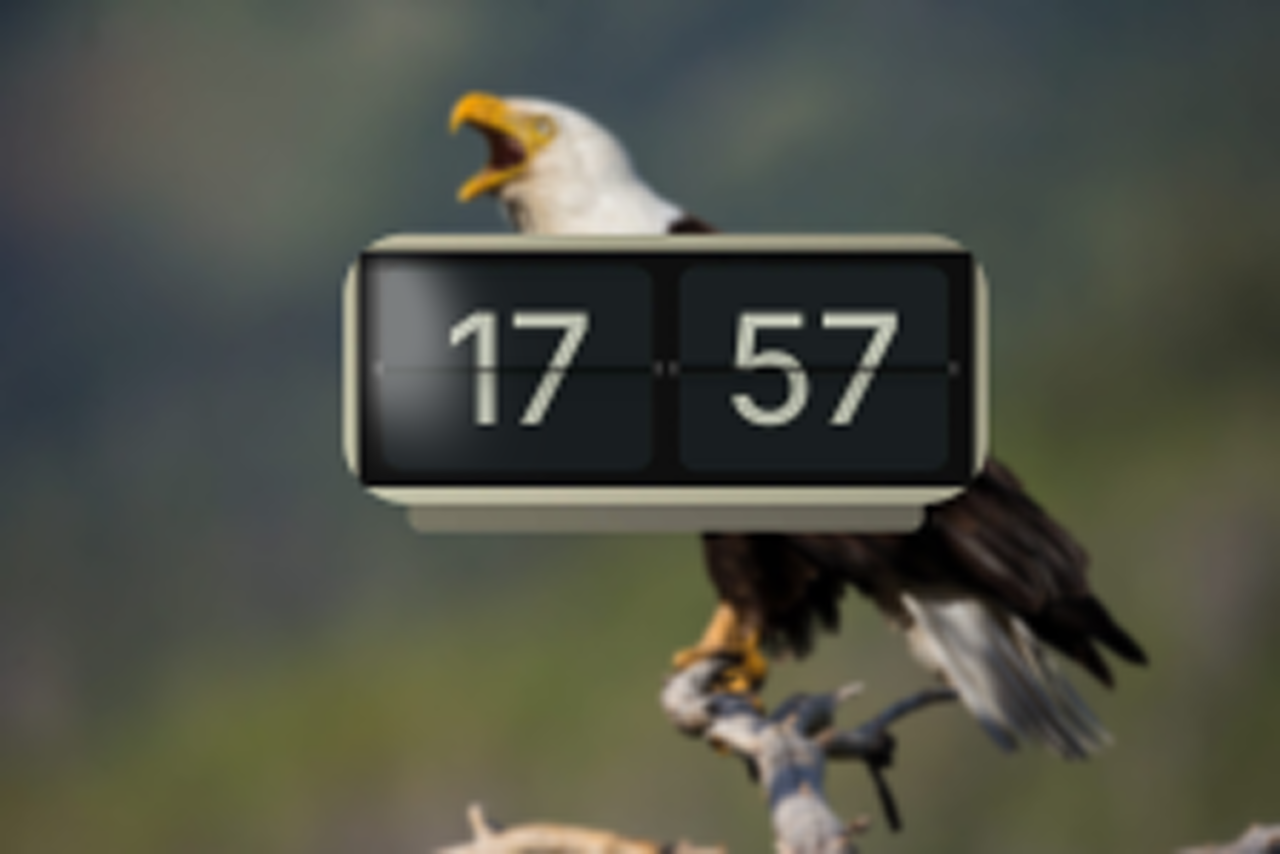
17,57
